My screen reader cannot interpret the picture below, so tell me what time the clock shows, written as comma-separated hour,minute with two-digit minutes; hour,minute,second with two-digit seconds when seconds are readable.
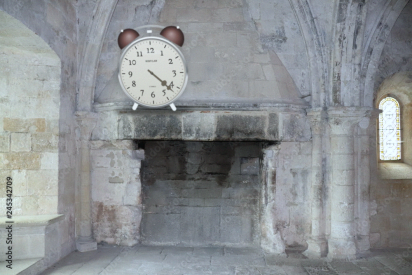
4,22
